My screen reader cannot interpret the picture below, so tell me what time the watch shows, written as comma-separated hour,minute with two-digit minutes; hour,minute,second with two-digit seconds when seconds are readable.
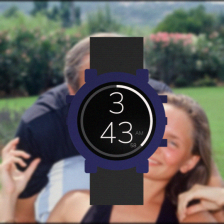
3,43
